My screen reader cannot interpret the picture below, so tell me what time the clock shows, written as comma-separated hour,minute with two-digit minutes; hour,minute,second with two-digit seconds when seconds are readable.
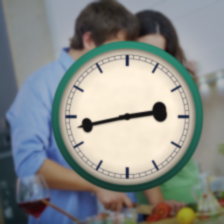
2,43
